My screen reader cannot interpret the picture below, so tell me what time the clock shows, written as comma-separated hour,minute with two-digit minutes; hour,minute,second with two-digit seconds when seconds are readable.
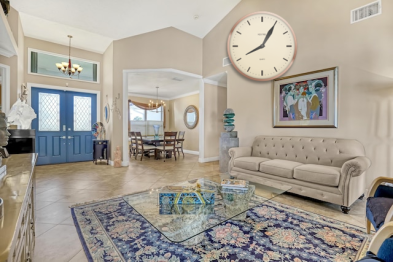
8,05
